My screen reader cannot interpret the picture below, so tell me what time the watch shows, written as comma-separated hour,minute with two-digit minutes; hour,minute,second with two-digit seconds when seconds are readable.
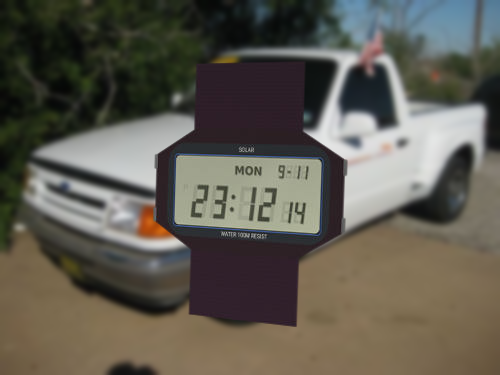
23,12,14
